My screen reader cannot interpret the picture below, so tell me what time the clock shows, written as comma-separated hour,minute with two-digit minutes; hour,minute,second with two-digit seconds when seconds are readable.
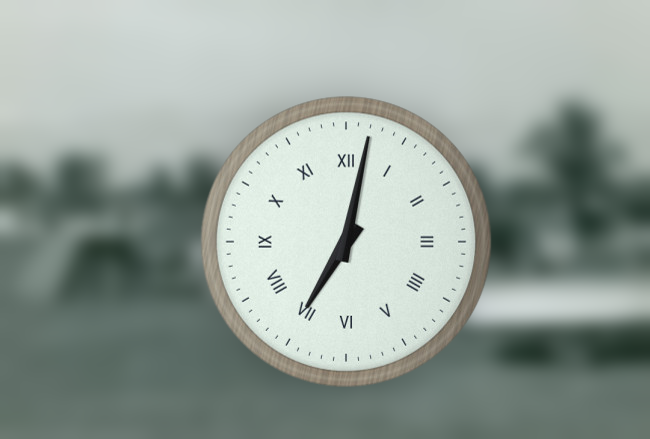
7,02
